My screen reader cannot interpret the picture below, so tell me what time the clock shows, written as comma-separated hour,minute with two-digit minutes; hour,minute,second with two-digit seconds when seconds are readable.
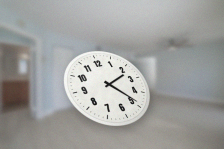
2,24
